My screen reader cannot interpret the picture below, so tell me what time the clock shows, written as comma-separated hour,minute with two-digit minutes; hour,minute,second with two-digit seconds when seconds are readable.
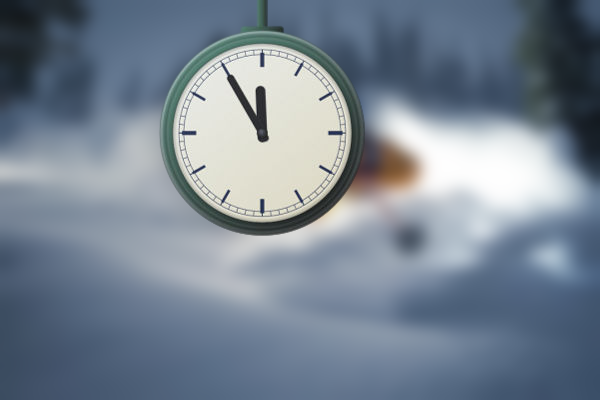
11,55
